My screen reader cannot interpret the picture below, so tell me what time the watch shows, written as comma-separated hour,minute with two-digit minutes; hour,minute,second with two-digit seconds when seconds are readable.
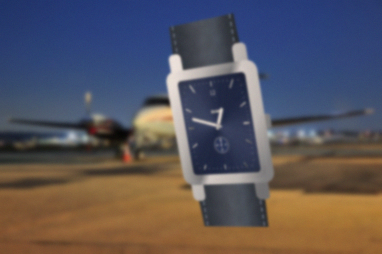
12,48
